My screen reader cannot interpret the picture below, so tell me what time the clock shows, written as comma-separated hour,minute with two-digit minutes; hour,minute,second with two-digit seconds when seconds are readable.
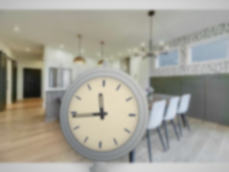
11,44
